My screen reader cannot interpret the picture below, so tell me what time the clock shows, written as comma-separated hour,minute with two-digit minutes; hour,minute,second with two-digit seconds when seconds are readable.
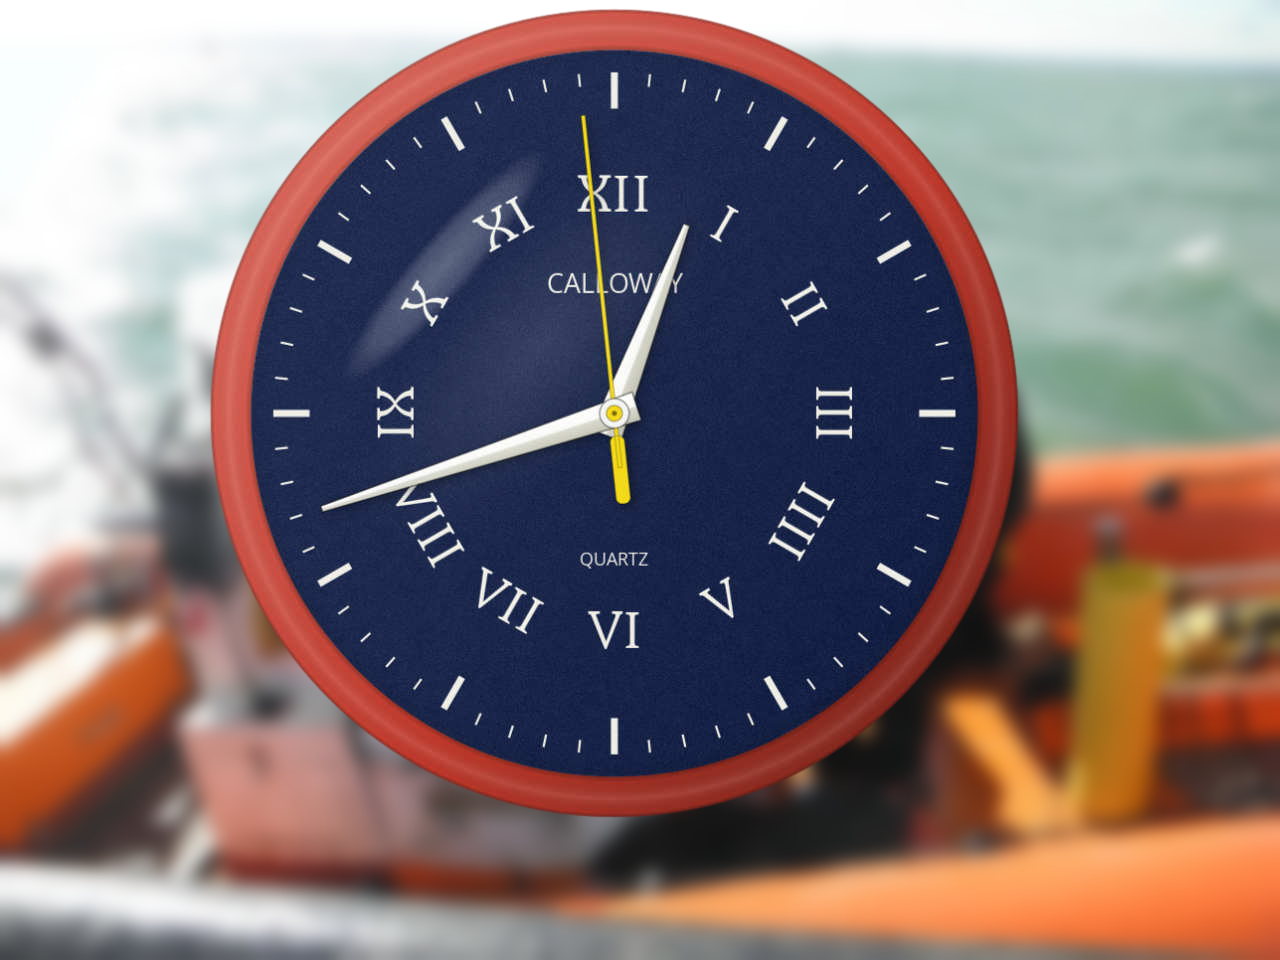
12,41,59
